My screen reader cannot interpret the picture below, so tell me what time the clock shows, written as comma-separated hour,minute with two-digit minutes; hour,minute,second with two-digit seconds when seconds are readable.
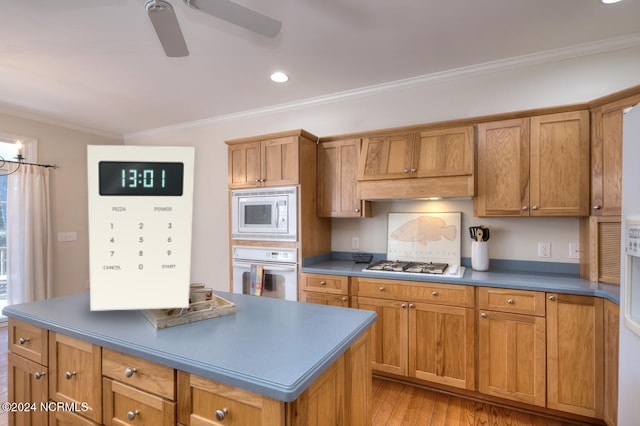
13,01
